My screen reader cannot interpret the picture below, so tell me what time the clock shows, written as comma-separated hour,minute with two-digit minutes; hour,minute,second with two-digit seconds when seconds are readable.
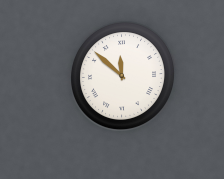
11,52
